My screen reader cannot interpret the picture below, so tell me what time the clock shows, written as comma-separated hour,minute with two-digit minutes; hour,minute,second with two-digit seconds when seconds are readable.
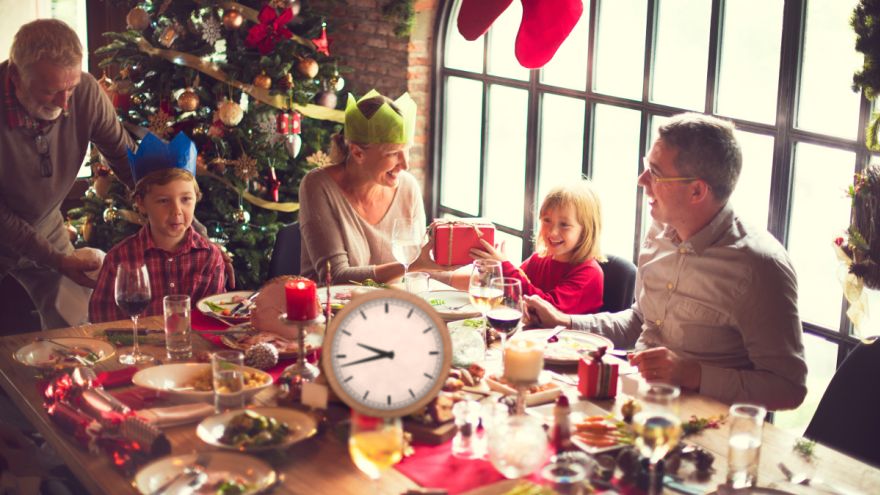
9,43
